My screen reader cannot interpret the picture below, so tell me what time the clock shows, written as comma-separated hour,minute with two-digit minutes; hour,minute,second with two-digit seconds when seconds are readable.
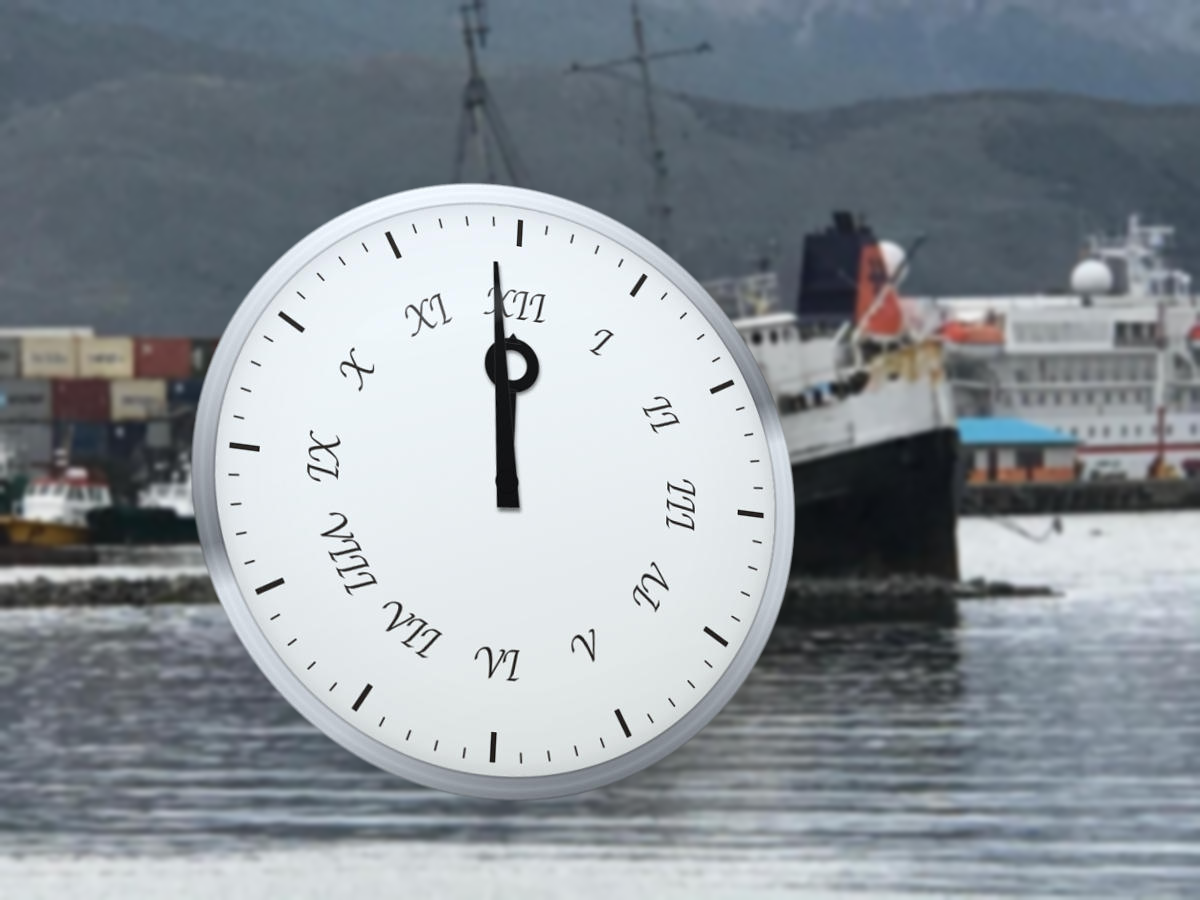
11,59
